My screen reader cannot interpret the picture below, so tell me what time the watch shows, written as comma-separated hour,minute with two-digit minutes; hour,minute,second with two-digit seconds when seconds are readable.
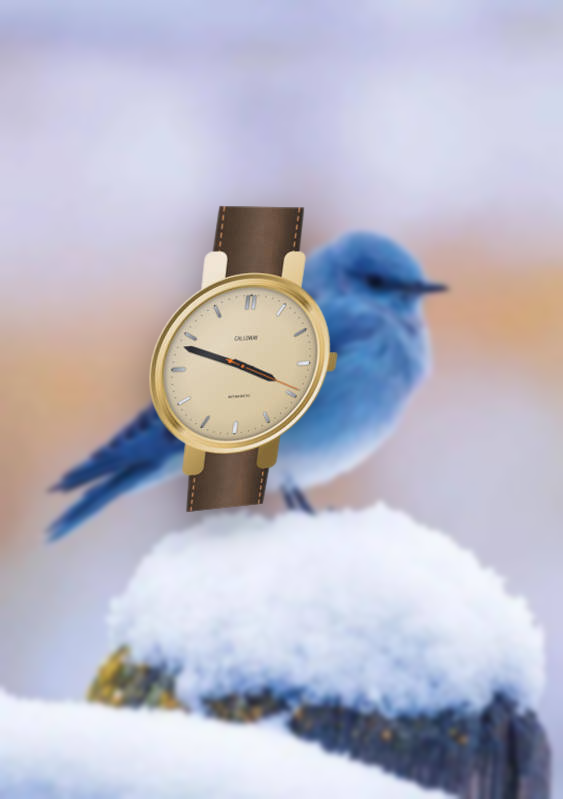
3,48,19
